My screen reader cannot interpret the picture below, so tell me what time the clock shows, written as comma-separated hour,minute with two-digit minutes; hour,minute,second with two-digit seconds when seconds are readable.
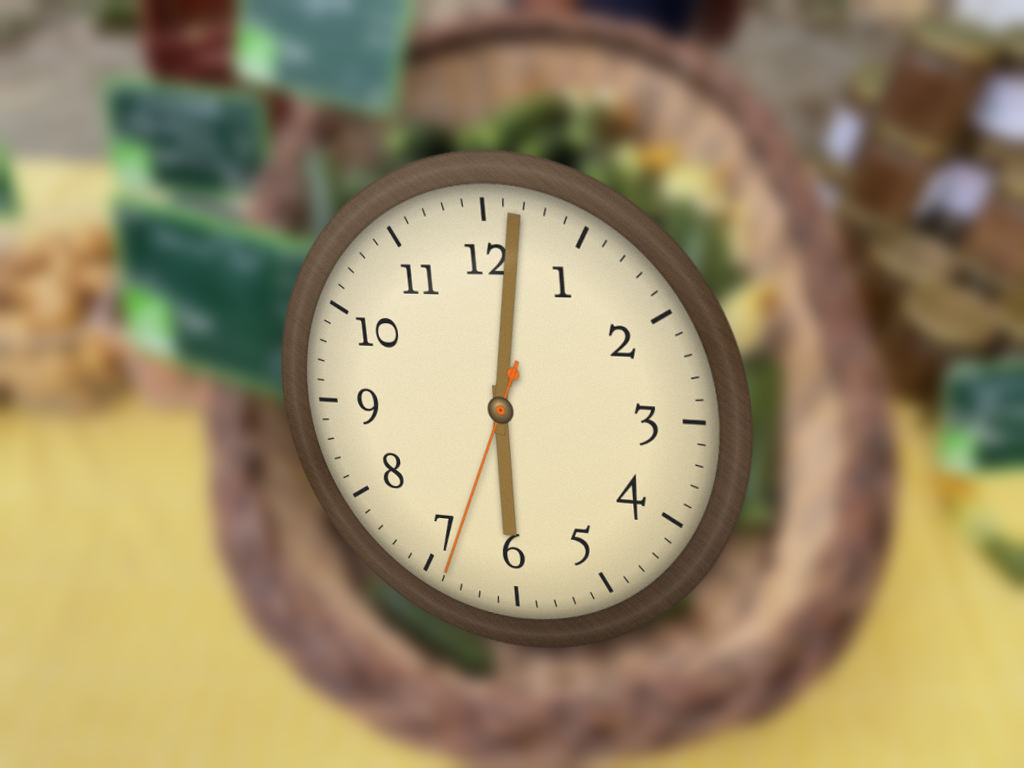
6,01,34
